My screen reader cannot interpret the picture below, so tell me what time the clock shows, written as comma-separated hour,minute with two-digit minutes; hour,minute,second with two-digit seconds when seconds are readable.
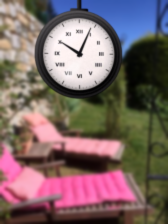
10,04
